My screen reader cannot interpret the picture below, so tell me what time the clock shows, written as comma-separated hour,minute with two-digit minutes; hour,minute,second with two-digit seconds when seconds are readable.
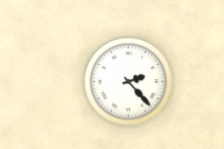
2,23
